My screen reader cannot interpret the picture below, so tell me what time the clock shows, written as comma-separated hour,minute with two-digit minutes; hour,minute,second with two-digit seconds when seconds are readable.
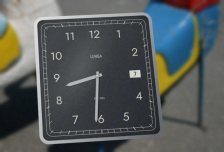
8,31
